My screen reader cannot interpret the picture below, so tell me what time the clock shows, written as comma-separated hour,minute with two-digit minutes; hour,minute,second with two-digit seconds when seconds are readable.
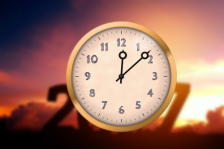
12,08
